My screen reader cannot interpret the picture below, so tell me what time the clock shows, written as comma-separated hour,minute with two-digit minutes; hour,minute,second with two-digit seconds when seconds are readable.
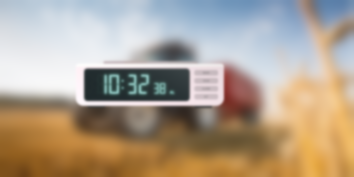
10,32
